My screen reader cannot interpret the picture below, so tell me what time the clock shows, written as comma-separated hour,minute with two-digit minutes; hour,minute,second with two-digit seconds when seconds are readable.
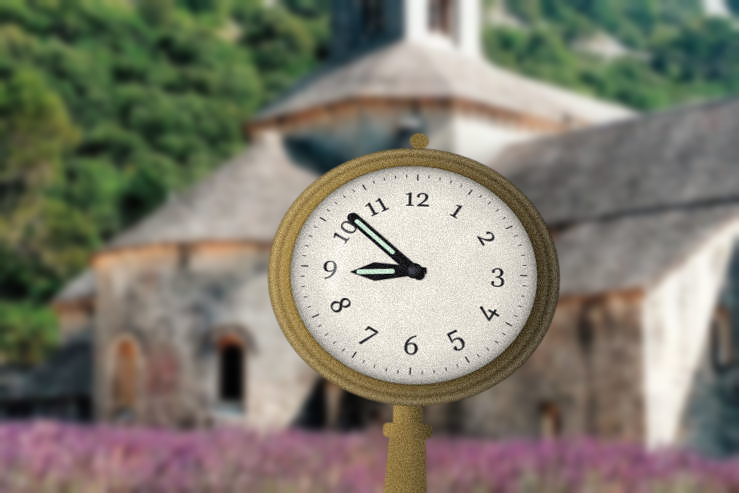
8,52
